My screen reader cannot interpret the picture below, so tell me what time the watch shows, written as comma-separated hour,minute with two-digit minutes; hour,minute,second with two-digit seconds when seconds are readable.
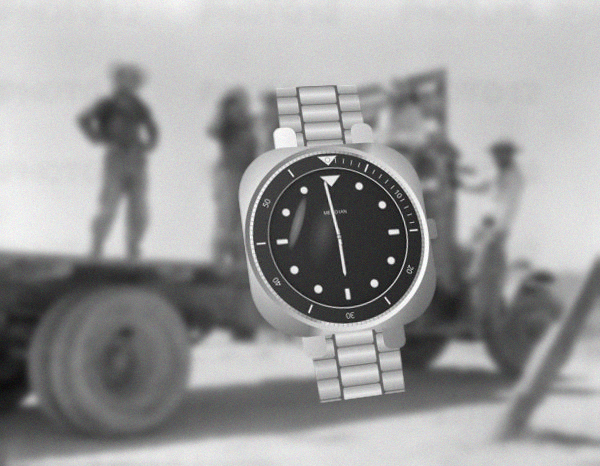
5,59
